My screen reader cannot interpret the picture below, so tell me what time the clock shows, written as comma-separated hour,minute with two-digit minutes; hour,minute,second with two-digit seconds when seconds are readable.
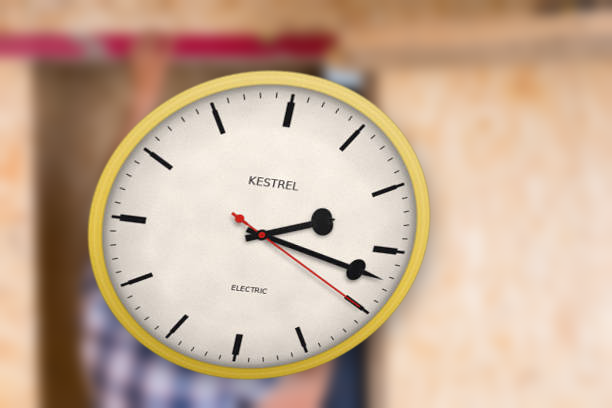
2,17,20
